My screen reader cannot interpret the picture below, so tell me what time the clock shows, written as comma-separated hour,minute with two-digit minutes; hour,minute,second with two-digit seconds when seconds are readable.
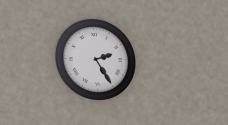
2,25
